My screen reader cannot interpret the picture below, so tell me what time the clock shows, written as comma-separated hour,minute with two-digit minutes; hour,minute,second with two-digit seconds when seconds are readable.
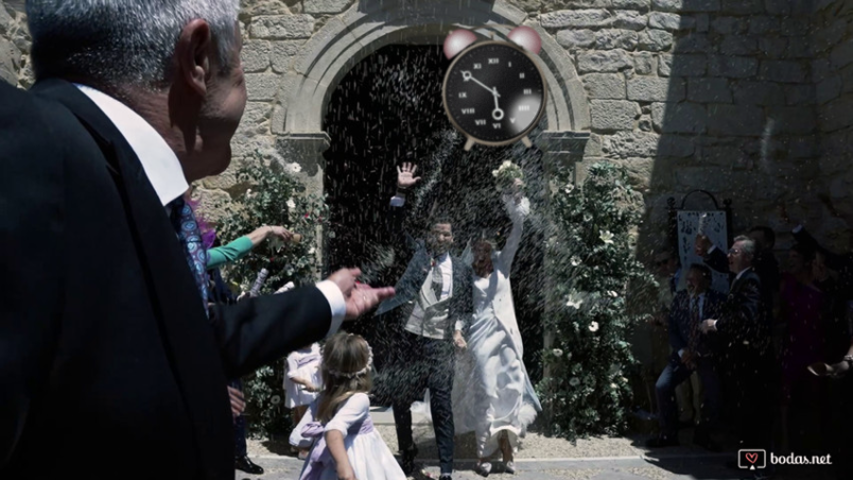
5,51
